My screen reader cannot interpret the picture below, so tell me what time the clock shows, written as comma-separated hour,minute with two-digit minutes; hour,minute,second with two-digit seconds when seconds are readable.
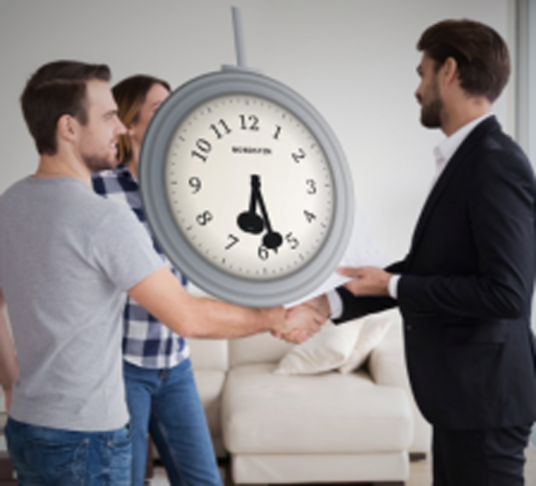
6,28
